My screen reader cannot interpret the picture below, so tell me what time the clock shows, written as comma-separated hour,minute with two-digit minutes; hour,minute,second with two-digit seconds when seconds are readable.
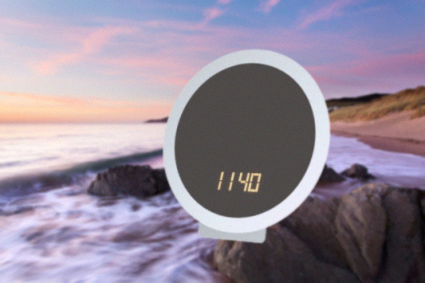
11,40
